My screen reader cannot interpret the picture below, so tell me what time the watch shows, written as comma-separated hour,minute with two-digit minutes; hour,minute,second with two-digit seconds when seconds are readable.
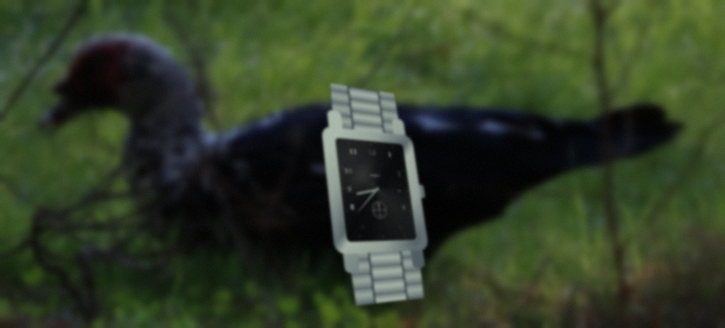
8,38
